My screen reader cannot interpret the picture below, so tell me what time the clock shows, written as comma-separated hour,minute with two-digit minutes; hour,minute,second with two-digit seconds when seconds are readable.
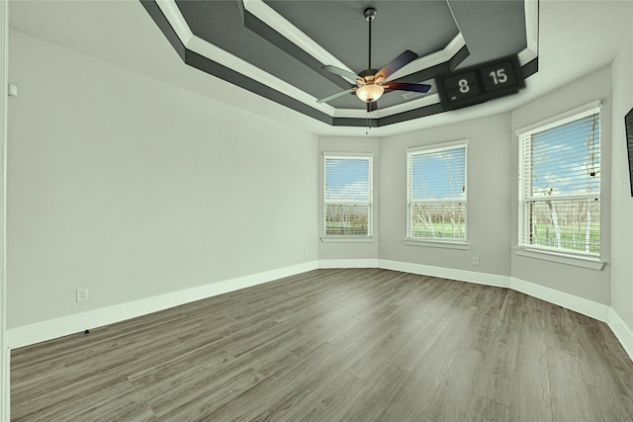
8,15
